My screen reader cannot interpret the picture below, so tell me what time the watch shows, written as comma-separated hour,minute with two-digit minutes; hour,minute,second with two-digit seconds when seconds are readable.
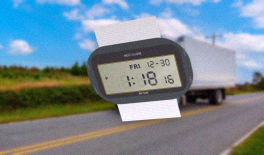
1,18,16
